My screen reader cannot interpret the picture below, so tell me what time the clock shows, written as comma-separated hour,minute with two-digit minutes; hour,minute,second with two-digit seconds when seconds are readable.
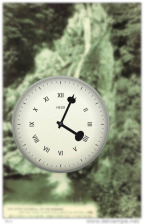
4,04
